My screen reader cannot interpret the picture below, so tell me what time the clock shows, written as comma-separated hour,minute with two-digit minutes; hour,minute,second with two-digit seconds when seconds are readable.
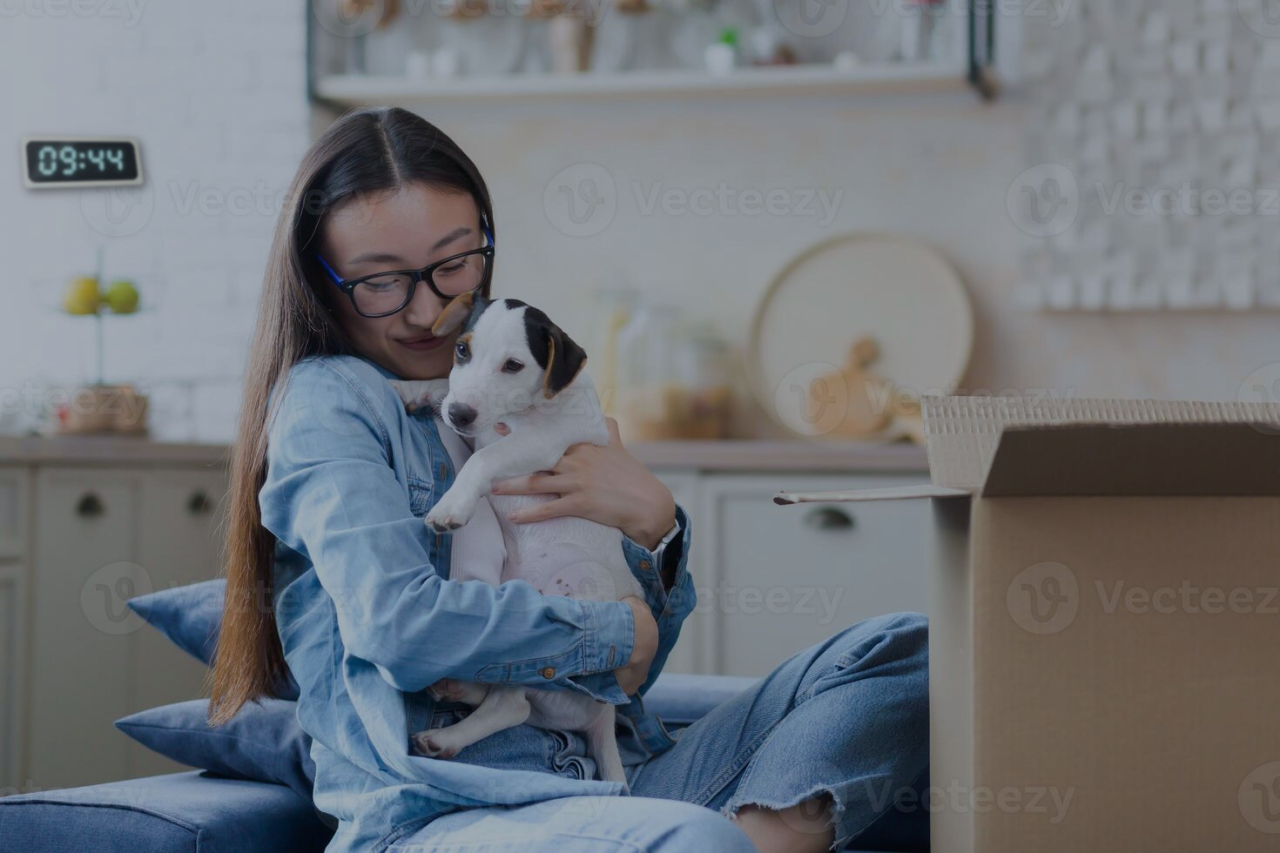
9,44
